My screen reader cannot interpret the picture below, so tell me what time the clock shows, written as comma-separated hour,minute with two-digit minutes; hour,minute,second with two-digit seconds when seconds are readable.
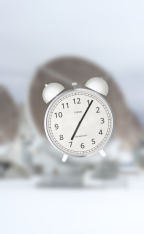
7,06
